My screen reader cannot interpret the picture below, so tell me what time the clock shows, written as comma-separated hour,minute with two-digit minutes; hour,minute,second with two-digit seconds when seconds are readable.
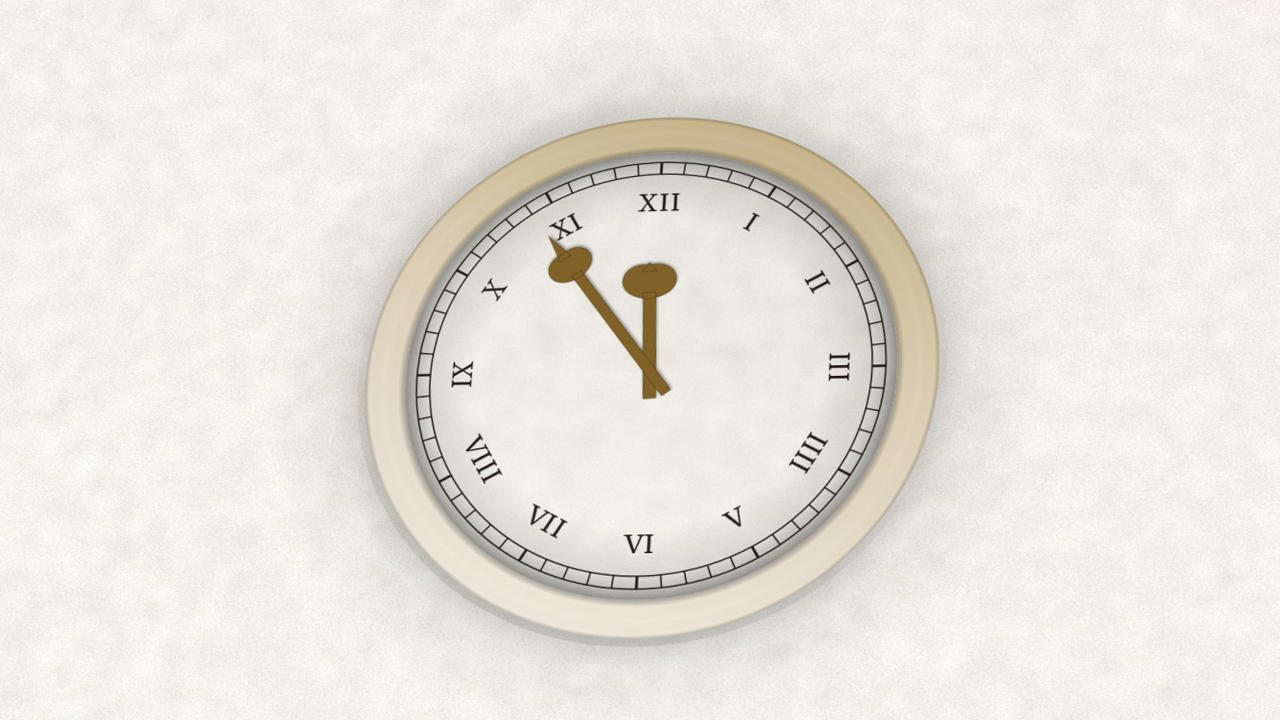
11,54
